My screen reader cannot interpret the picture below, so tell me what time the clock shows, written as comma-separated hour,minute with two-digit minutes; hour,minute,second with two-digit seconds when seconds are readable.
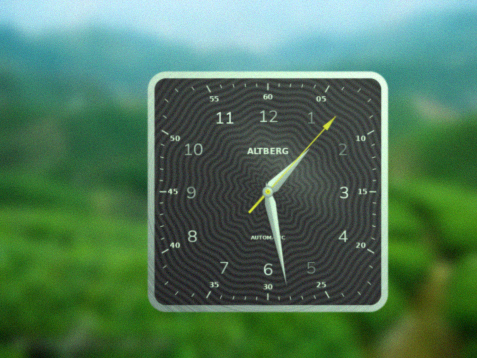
1,28,07
